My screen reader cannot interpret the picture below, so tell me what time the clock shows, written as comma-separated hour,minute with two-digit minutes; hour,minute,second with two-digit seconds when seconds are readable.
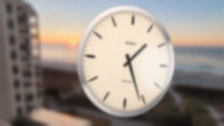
1,26
